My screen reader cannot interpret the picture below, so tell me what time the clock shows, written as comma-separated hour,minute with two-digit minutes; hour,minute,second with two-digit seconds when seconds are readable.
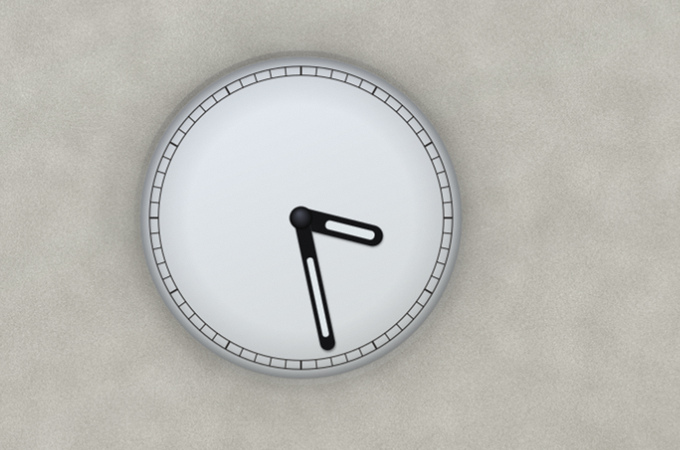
3,28
